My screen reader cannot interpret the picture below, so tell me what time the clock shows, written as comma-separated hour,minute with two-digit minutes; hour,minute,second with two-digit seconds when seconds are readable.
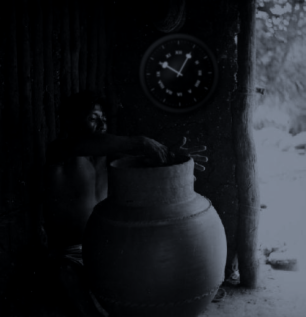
10,05
